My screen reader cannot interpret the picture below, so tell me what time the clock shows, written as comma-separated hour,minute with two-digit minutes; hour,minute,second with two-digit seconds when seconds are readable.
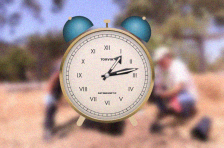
1,13
